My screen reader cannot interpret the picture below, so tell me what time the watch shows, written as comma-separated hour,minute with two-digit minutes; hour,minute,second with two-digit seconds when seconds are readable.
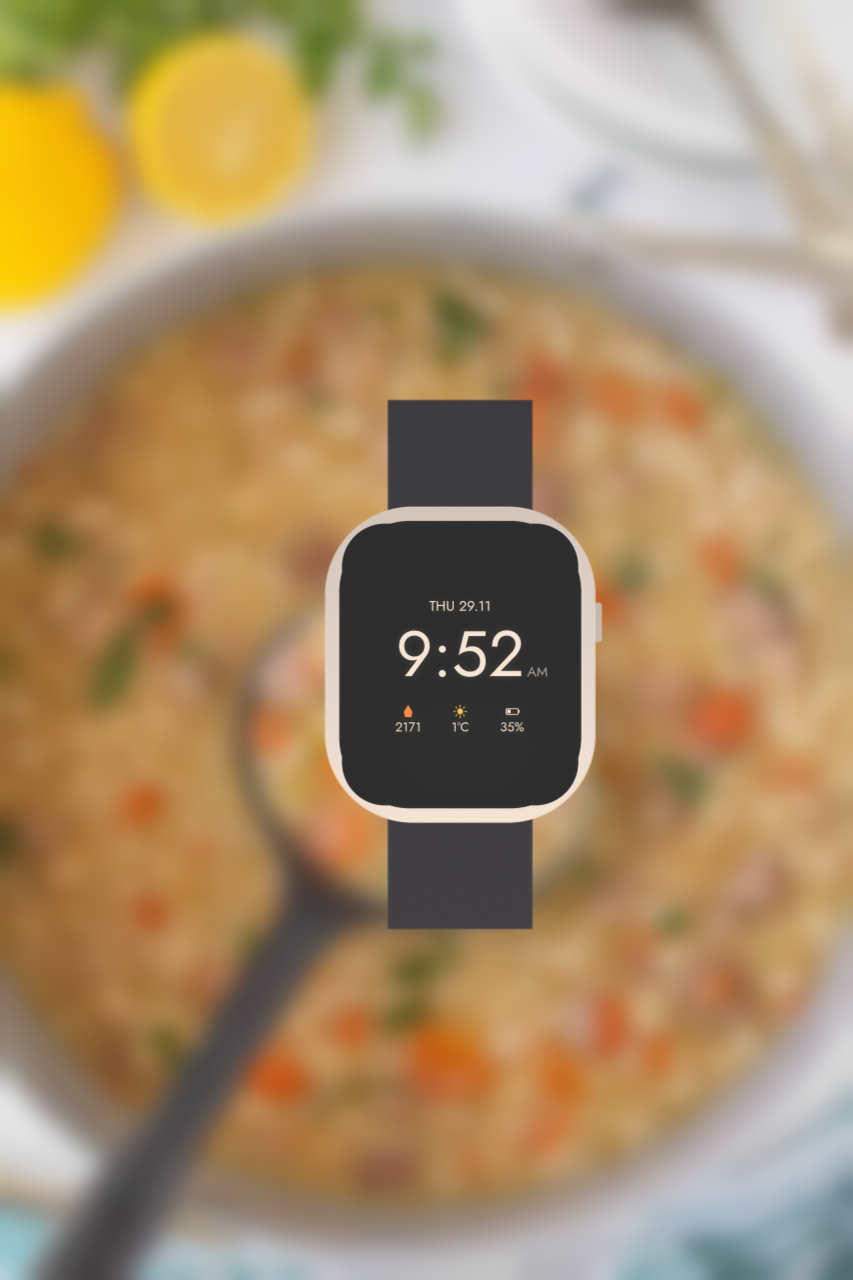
9,52
